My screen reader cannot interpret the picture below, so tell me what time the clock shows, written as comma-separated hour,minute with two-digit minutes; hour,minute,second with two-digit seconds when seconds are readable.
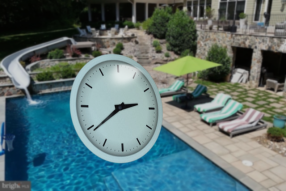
2,39
